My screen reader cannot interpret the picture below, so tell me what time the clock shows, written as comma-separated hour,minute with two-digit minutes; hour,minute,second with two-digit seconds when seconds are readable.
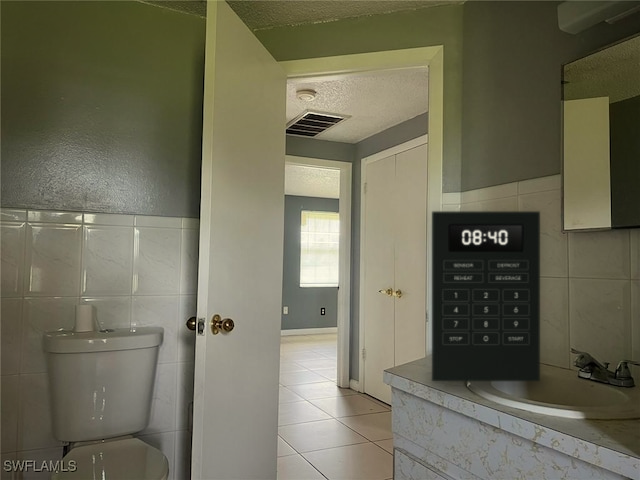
8,40
